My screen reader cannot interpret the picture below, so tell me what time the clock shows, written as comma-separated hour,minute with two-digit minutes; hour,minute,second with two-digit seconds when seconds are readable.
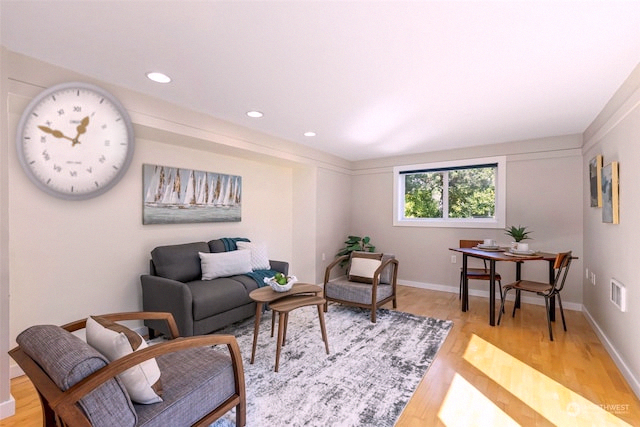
12,48
